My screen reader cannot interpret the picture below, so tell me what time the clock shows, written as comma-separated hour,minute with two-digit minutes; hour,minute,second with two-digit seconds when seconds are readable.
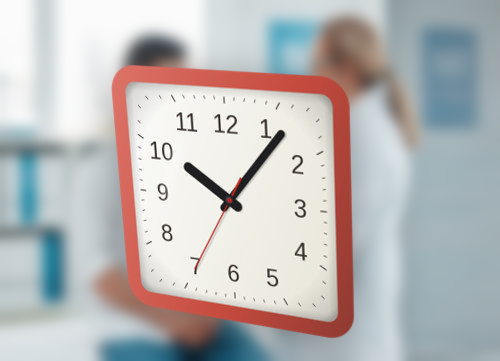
10,06,35
